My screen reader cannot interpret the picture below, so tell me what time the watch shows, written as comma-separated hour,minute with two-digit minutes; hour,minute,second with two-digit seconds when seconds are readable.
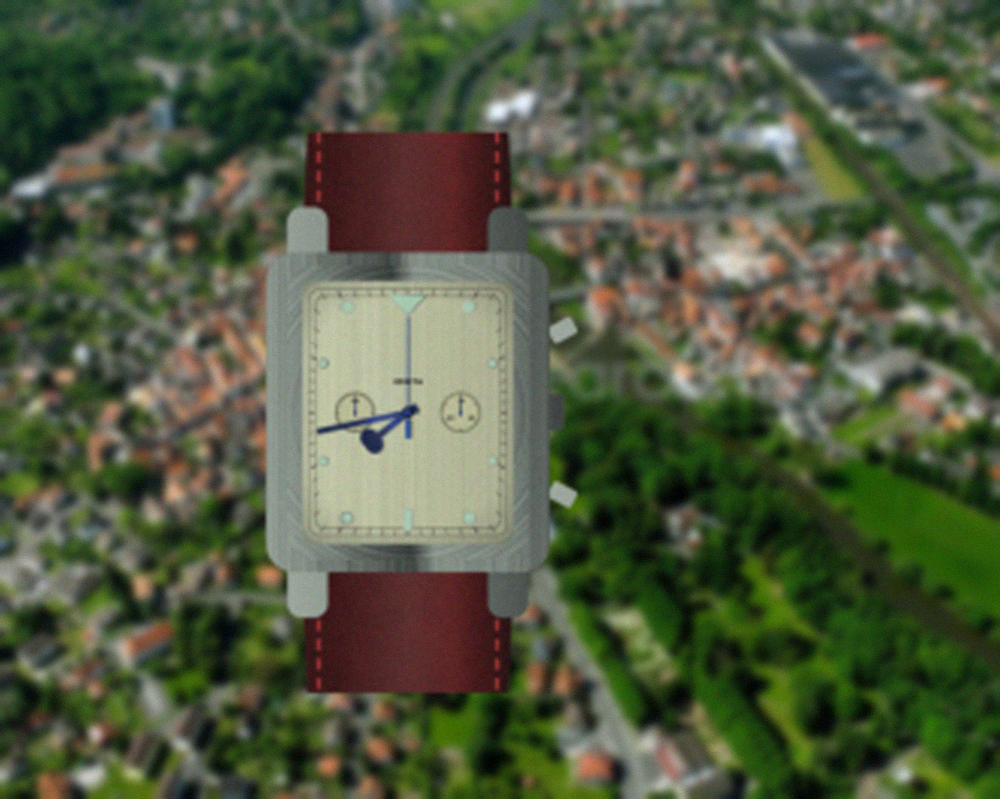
7,43
